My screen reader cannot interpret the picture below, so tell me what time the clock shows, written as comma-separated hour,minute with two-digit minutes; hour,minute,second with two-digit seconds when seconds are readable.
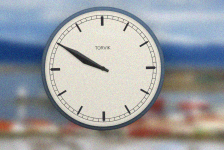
9,50
